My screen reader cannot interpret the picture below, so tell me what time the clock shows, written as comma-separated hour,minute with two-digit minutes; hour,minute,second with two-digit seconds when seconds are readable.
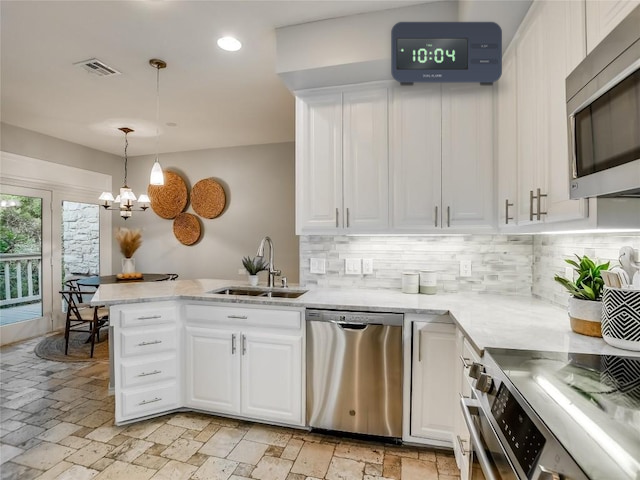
10,04
